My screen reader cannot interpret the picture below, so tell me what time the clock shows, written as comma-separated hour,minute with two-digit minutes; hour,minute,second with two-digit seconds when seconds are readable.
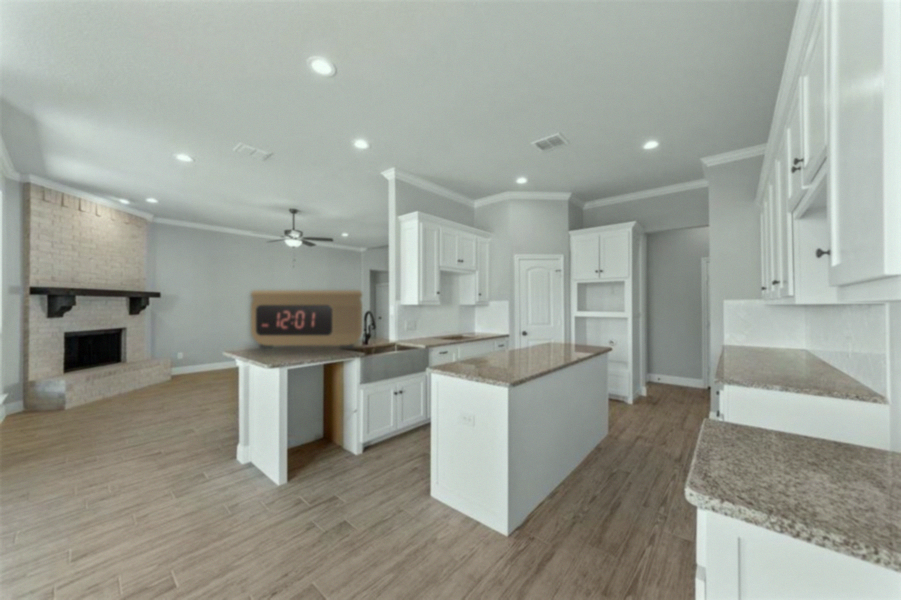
12,01
